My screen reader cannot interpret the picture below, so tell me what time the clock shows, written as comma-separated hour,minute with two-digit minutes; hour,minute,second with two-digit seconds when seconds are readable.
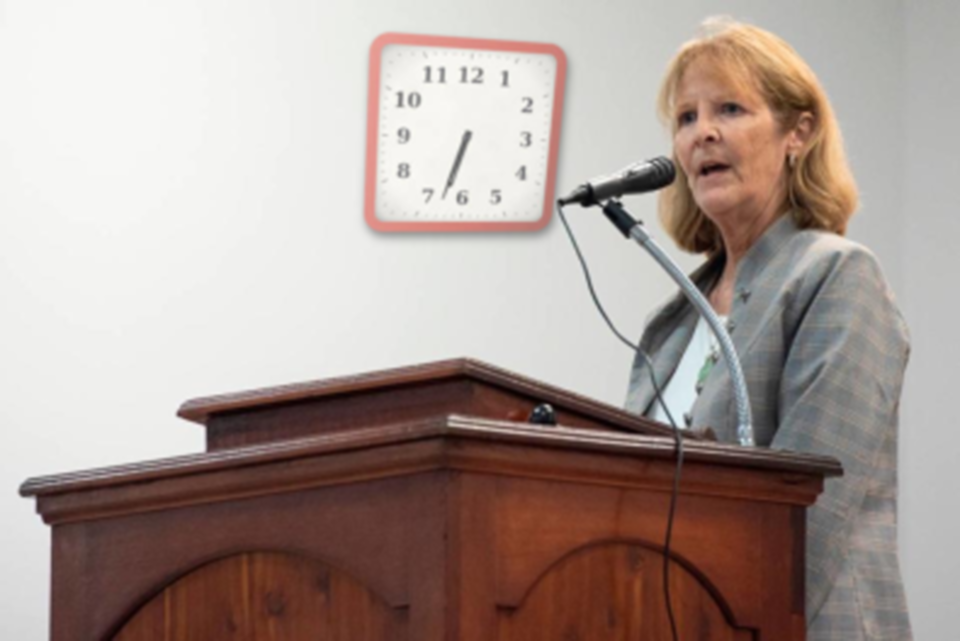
6,33
